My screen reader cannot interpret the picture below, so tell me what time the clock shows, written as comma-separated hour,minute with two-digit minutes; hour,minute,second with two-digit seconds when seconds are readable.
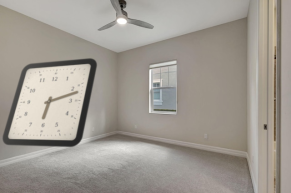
6,12
